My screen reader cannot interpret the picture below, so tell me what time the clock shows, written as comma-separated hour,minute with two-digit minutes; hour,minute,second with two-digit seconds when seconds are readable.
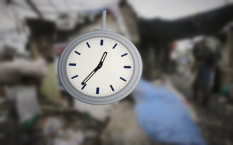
12,36
